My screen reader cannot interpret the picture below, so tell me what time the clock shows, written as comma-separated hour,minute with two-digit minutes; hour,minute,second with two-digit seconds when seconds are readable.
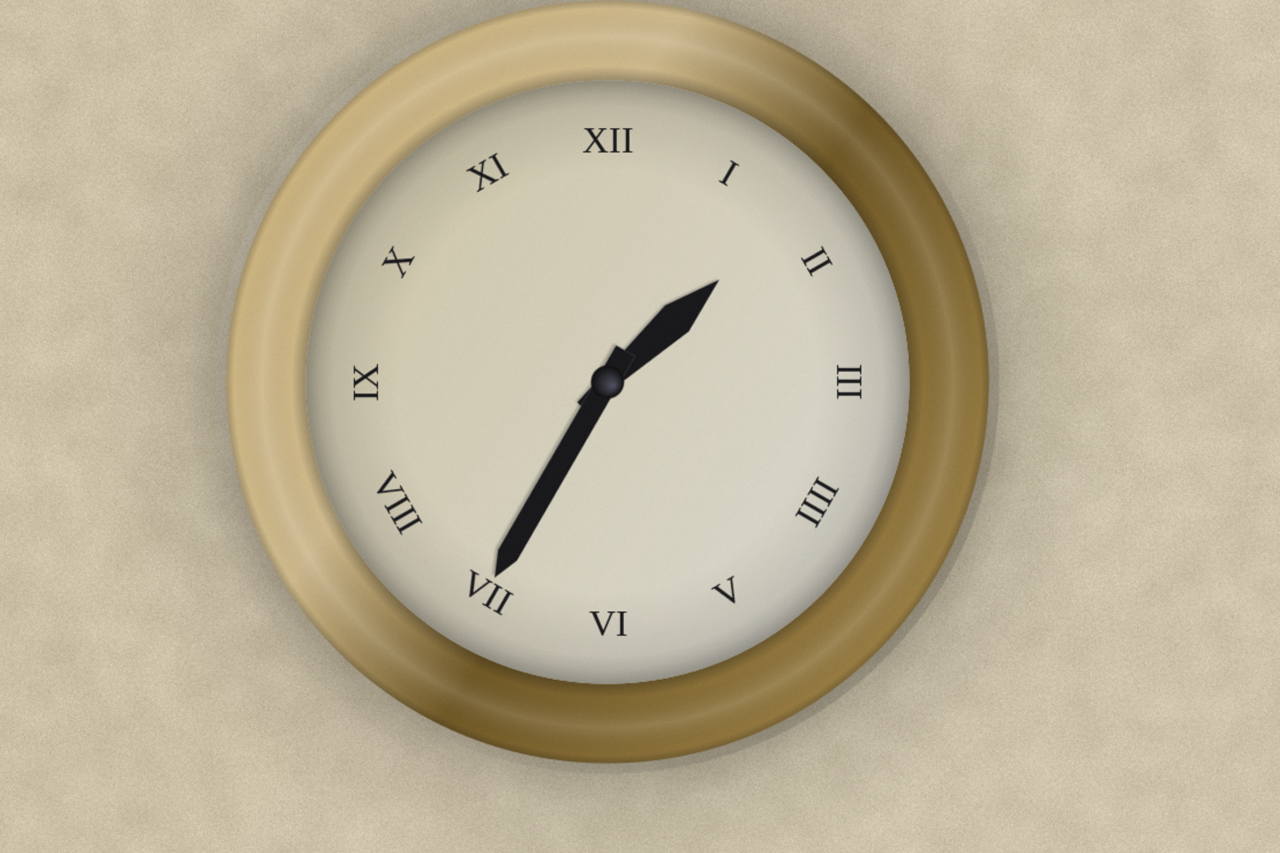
1,35
